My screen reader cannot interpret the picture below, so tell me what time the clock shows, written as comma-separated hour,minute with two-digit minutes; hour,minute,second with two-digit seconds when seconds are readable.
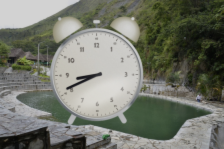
8,41
